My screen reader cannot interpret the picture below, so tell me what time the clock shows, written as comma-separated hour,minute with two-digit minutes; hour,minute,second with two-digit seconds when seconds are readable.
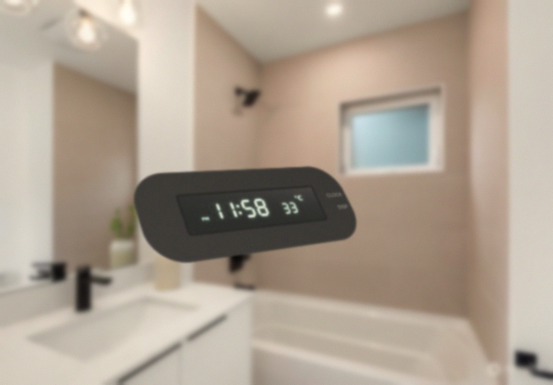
11,58
